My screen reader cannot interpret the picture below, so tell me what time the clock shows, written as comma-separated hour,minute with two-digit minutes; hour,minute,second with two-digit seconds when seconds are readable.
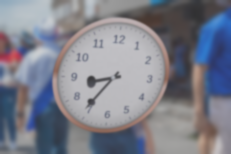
8,36
